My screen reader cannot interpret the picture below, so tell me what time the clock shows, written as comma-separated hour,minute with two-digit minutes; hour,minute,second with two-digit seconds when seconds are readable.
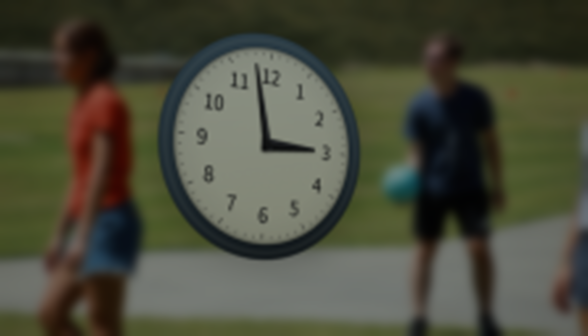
2,58
